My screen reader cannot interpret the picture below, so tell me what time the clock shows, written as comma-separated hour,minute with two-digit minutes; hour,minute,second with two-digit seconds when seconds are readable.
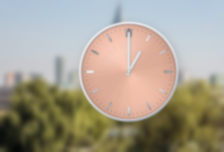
1,00
